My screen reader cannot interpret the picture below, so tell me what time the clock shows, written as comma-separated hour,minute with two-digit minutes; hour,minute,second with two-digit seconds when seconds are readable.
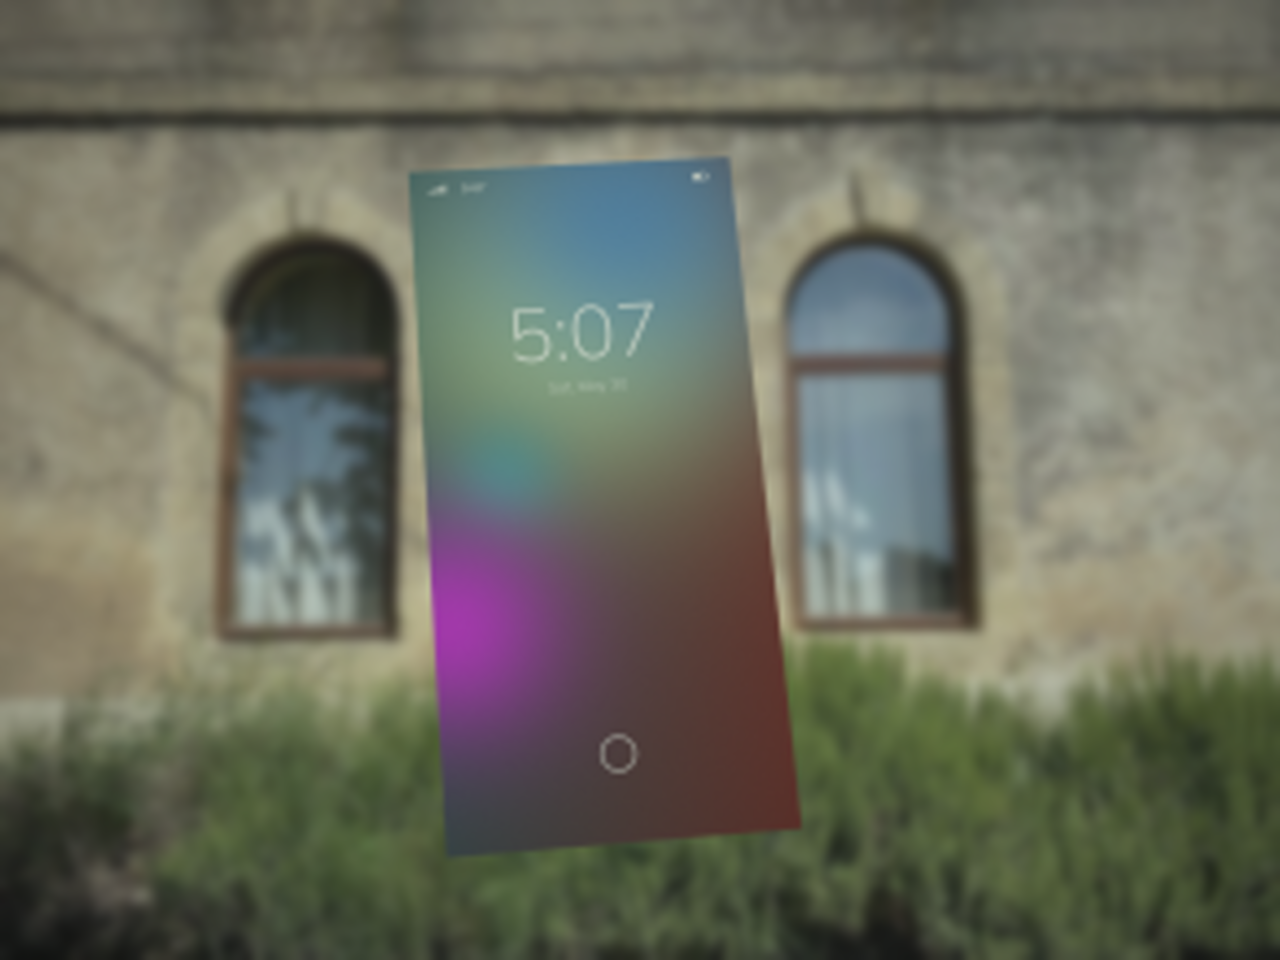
5,07
